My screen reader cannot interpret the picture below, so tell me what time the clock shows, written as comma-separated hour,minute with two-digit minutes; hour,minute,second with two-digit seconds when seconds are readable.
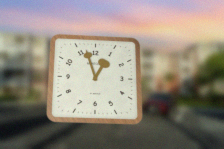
12,57
